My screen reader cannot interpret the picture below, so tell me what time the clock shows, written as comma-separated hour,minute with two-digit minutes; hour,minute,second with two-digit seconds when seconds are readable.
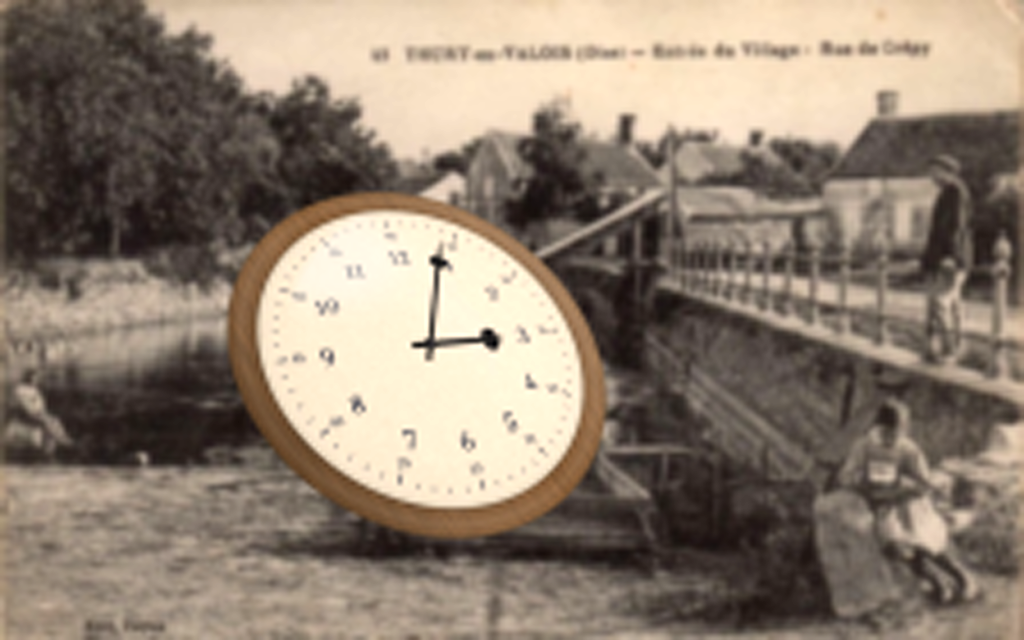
3,04
